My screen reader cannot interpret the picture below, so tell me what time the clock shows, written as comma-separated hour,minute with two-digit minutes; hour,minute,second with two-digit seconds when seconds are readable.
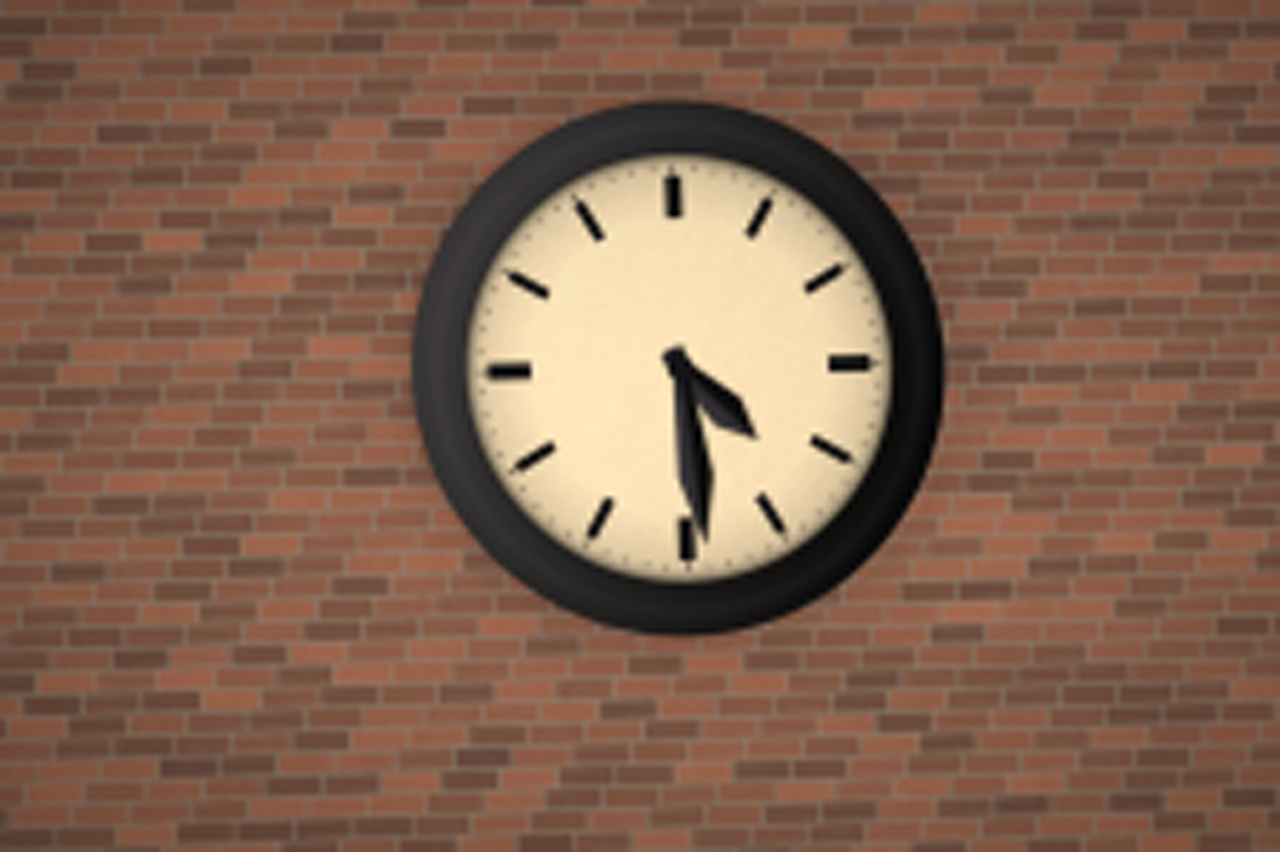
4,29
